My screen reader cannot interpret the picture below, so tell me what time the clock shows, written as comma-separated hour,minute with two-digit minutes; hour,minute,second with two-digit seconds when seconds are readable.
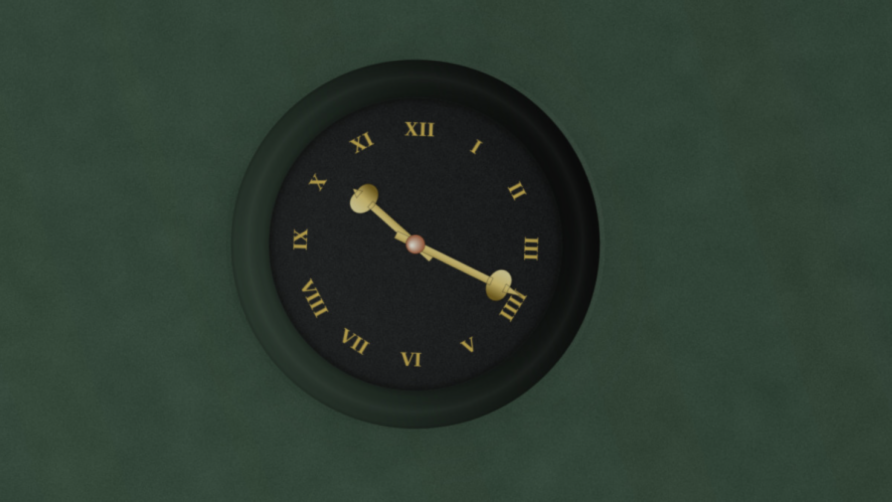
10,19
